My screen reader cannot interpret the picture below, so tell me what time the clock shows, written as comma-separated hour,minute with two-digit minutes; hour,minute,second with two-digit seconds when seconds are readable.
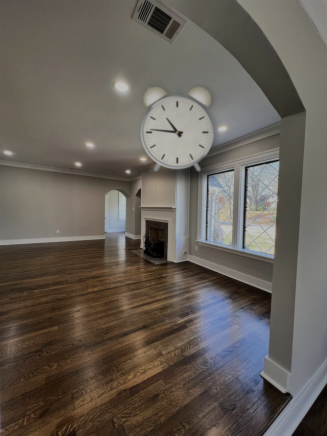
10,46
